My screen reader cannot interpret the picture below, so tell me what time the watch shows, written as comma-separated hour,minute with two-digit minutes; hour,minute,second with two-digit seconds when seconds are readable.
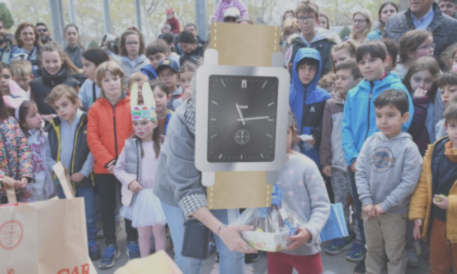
11,14
